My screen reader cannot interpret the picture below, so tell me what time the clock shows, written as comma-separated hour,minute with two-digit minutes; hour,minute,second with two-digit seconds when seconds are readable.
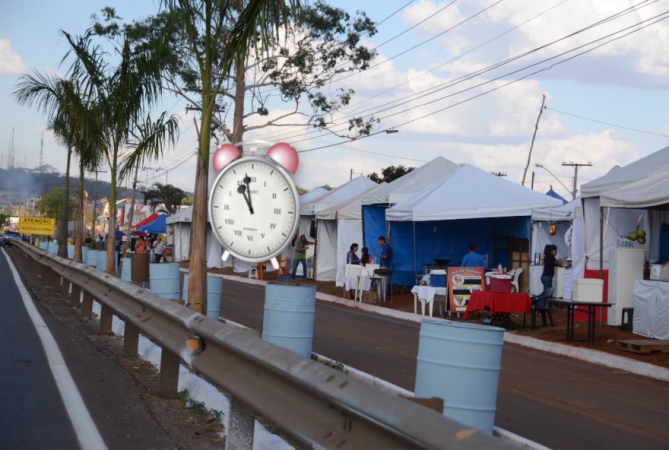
10,58
